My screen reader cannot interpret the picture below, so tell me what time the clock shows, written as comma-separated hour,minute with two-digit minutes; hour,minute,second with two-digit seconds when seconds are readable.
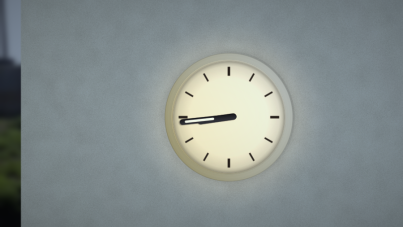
8,44
